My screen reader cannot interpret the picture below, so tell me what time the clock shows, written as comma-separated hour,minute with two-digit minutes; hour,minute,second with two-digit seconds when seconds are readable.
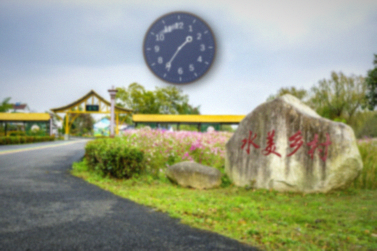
1,36
